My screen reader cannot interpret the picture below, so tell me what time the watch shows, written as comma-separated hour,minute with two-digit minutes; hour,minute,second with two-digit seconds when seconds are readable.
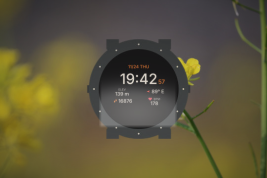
19,42
